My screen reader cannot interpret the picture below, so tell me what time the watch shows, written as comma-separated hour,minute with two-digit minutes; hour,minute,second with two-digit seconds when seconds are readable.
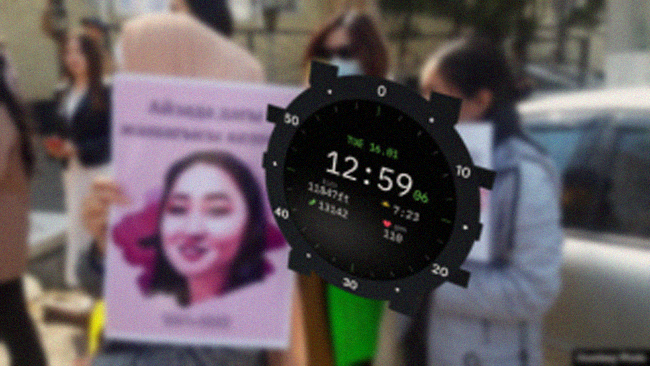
12,59
